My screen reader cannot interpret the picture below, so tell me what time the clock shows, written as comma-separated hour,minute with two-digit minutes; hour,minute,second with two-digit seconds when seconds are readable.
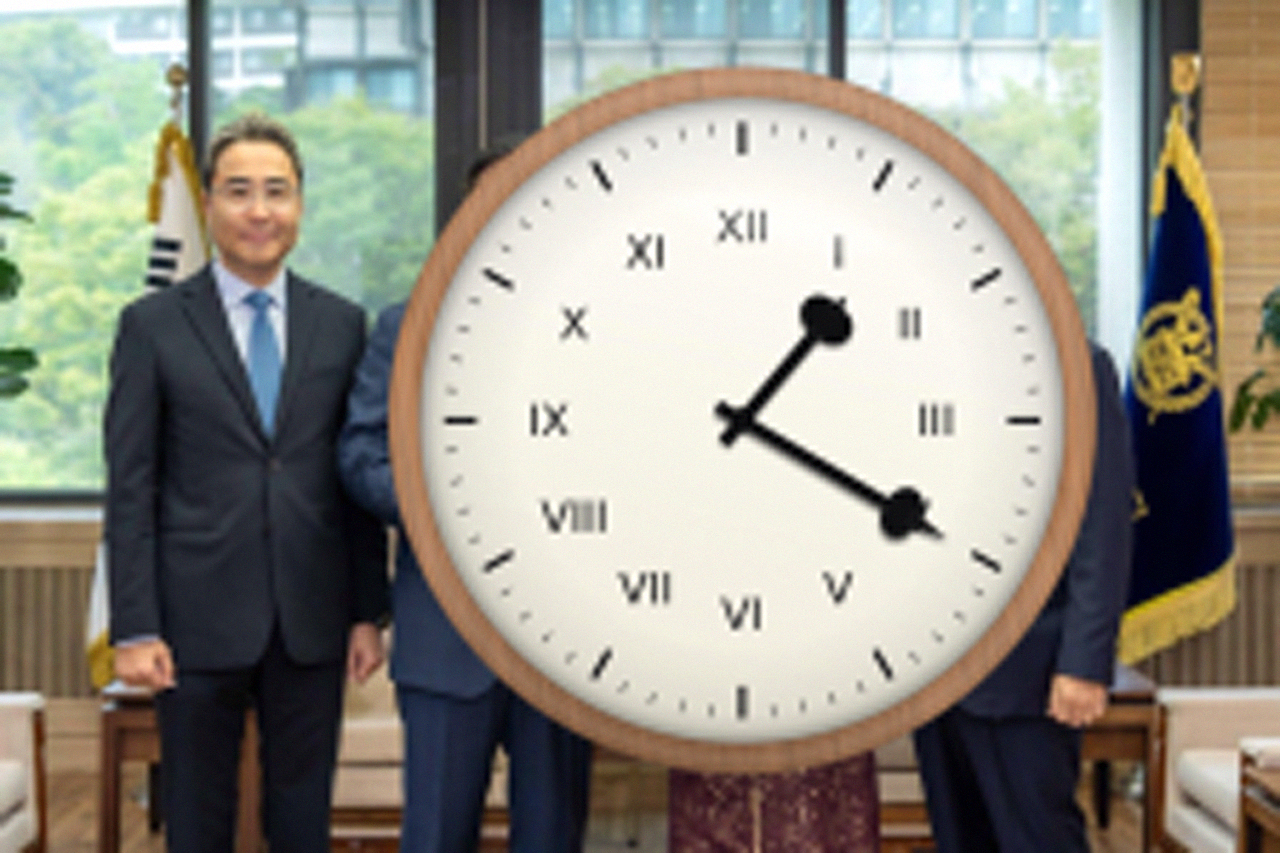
1,20
